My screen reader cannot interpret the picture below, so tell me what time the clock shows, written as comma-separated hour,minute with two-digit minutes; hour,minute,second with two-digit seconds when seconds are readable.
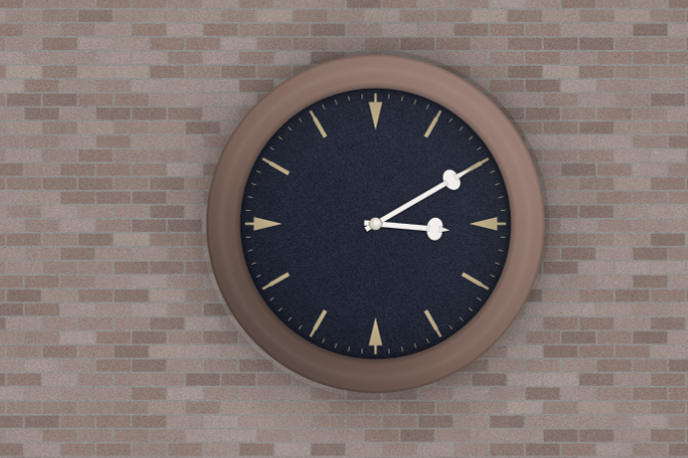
3,10
